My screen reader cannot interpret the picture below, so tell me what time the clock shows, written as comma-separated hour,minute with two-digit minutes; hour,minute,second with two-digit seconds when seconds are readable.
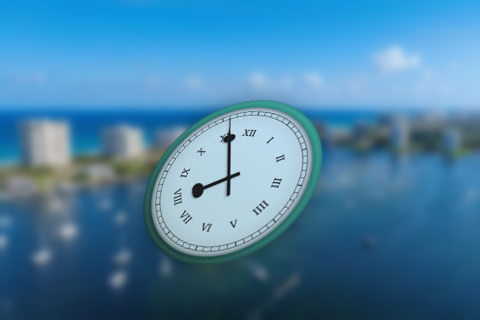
7,55,56
